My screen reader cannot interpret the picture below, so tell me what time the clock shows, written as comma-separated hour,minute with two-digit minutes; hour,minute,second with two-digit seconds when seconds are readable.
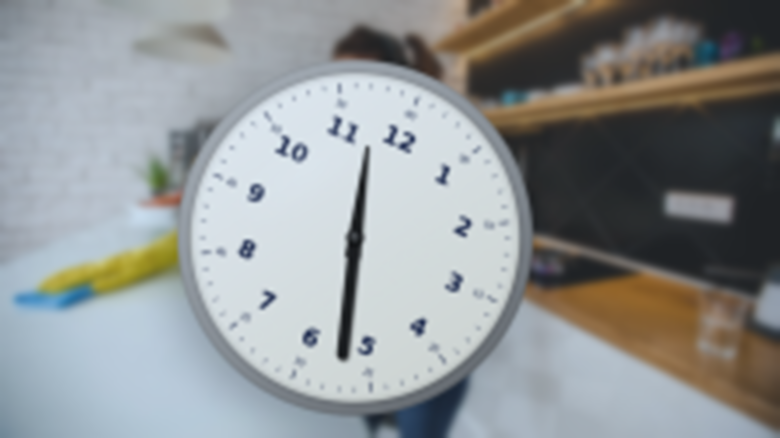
11,27
